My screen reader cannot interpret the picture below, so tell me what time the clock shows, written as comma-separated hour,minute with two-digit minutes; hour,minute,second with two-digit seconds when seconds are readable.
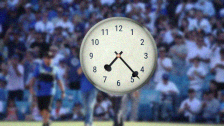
7,23
